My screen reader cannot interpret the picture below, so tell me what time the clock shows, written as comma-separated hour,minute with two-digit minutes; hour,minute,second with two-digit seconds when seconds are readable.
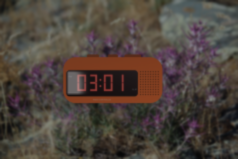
3,01
